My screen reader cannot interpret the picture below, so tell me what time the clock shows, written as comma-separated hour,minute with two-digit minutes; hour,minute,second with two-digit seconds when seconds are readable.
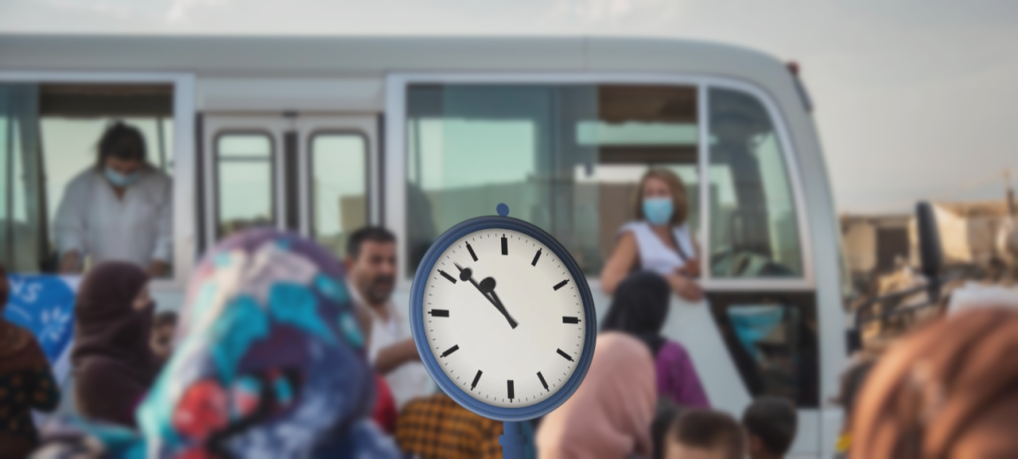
10,52
